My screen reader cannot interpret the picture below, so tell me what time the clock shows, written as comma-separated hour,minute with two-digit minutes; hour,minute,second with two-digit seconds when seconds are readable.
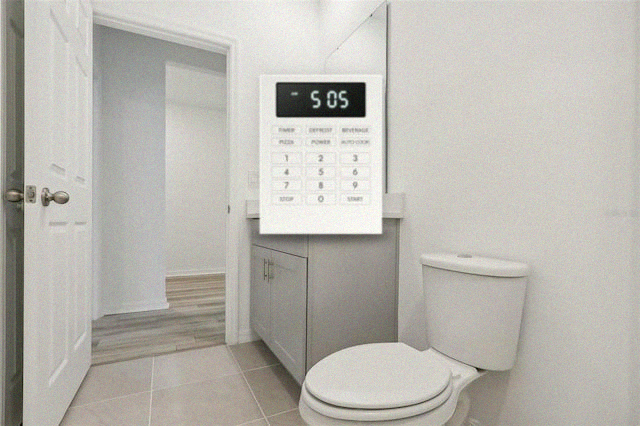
5,05
